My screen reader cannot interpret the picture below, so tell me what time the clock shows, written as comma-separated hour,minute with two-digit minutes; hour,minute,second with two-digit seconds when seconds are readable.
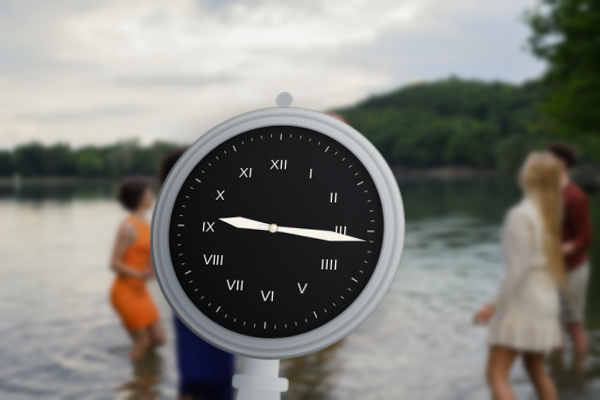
9,16
